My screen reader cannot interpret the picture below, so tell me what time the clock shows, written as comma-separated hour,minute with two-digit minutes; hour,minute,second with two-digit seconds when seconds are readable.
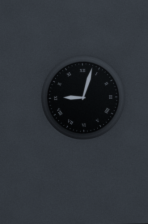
9,03
